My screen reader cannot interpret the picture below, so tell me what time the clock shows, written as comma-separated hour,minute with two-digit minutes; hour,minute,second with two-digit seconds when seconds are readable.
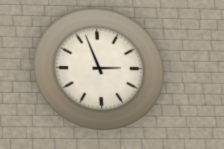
2,57
